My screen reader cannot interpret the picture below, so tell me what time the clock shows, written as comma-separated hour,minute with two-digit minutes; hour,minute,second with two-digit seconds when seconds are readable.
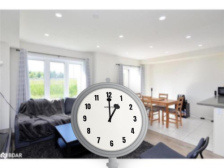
1,00
